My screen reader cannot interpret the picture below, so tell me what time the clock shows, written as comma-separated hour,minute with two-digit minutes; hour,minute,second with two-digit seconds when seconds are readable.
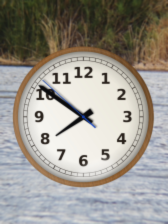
7,50,52
